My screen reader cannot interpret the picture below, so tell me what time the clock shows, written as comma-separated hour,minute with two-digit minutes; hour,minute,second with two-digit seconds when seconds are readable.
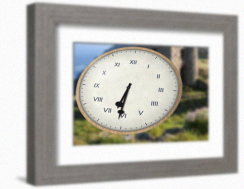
6,31
